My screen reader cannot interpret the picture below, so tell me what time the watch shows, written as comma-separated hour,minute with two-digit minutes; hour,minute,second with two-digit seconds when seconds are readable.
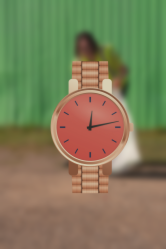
12,13
